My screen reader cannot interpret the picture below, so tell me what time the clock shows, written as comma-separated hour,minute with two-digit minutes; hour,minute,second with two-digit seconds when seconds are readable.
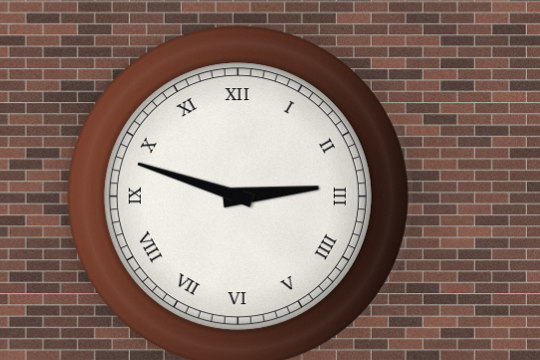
2,48
